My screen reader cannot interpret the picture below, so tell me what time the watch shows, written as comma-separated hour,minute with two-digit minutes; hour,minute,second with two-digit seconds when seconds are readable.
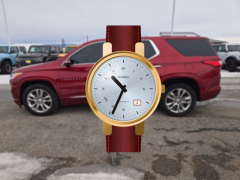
10,34
